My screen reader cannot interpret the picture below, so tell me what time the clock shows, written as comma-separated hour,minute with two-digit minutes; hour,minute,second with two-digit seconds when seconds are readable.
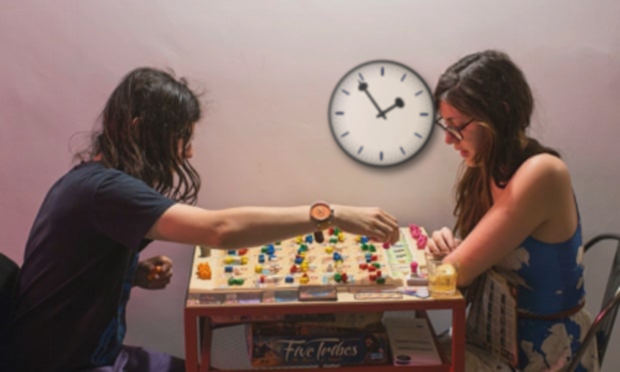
1,54
